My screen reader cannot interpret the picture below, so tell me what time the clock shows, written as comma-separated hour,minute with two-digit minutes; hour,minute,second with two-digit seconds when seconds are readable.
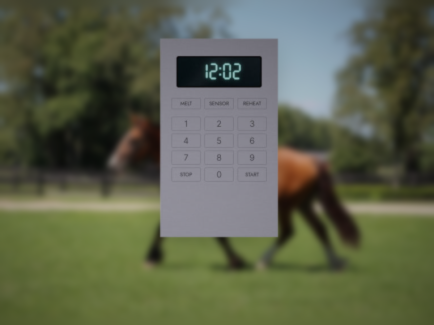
12,02
